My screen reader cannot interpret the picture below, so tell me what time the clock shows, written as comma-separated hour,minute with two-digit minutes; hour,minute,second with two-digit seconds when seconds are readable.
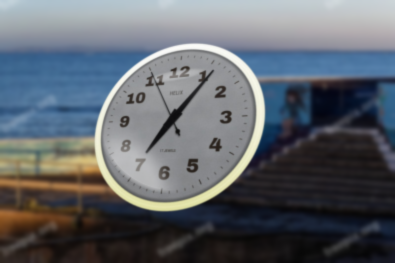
7,05,55
